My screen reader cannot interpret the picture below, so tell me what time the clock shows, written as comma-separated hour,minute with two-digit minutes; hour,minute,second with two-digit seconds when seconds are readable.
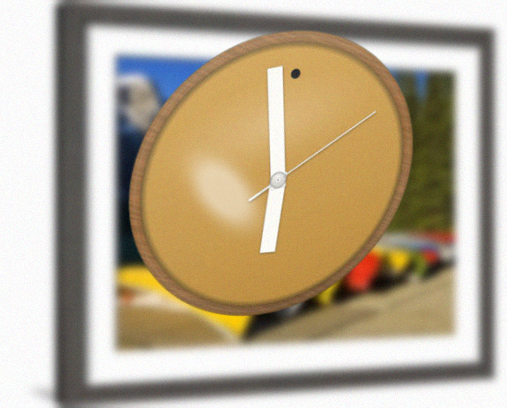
5,58,09
